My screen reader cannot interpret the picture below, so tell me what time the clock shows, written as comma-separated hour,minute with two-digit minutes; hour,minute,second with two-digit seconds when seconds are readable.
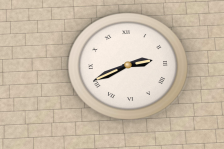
2,41
